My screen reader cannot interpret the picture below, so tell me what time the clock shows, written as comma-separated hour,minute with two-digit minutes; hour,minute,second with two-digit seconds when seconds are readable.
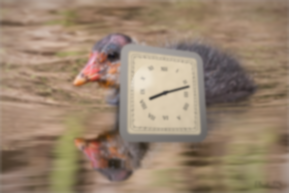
8,12
